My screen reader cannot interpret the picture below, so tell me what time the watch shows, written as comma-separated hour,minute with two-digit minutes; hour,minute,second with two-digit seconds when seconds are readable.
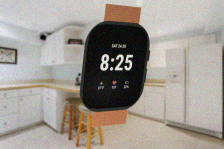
8,25
